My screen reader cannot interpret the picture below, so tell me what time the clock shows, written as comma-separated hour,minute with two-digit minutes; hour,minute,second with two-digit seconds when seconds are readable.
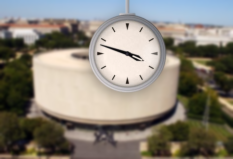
3,48
